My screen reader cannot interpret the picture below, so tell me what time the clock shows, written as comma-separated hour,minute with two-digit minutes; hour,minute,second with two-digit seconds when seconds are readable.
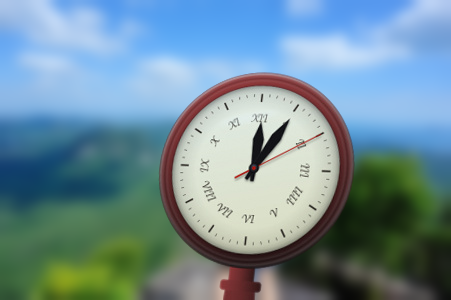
12,05,10
